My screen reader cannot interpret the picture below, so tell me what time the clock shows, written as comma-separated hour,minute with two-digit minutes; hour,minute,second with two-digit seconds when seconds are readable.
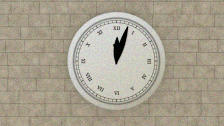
12,03
